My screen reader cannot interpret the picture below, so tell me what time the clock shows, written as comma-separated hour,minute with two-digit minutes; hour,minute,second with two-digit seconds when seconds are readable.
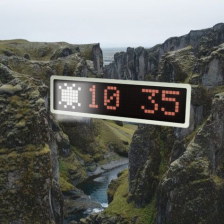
10,35
